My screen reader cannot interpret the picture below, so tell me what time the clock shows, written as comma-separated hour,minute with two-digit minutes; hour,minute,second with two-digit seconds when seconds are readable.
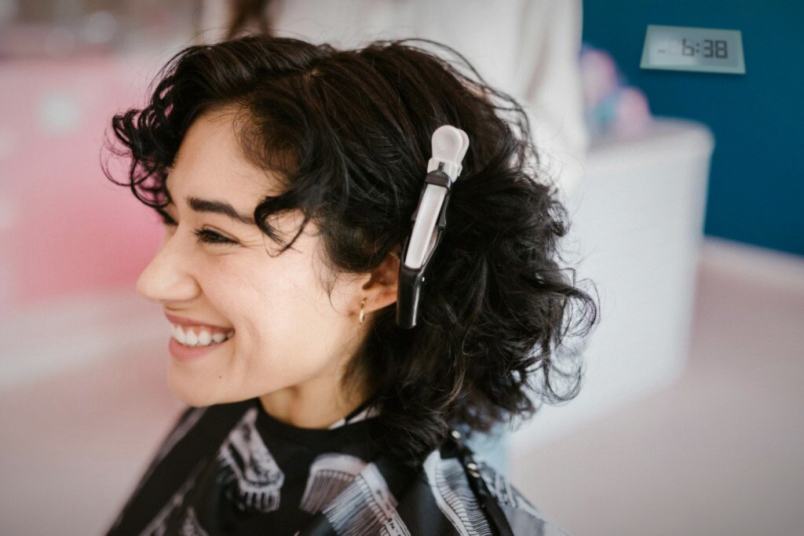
6,38
